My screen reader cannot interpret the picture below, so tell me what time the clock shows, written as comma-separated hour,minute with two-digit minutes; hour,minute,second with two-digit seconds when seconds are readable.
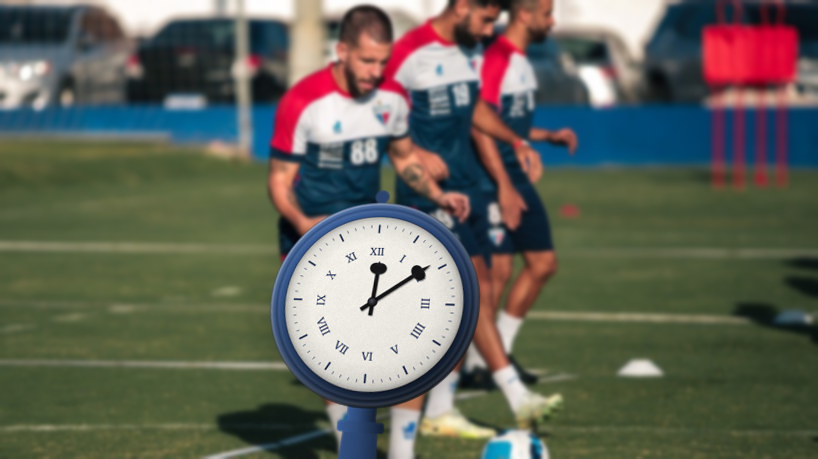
12,09
